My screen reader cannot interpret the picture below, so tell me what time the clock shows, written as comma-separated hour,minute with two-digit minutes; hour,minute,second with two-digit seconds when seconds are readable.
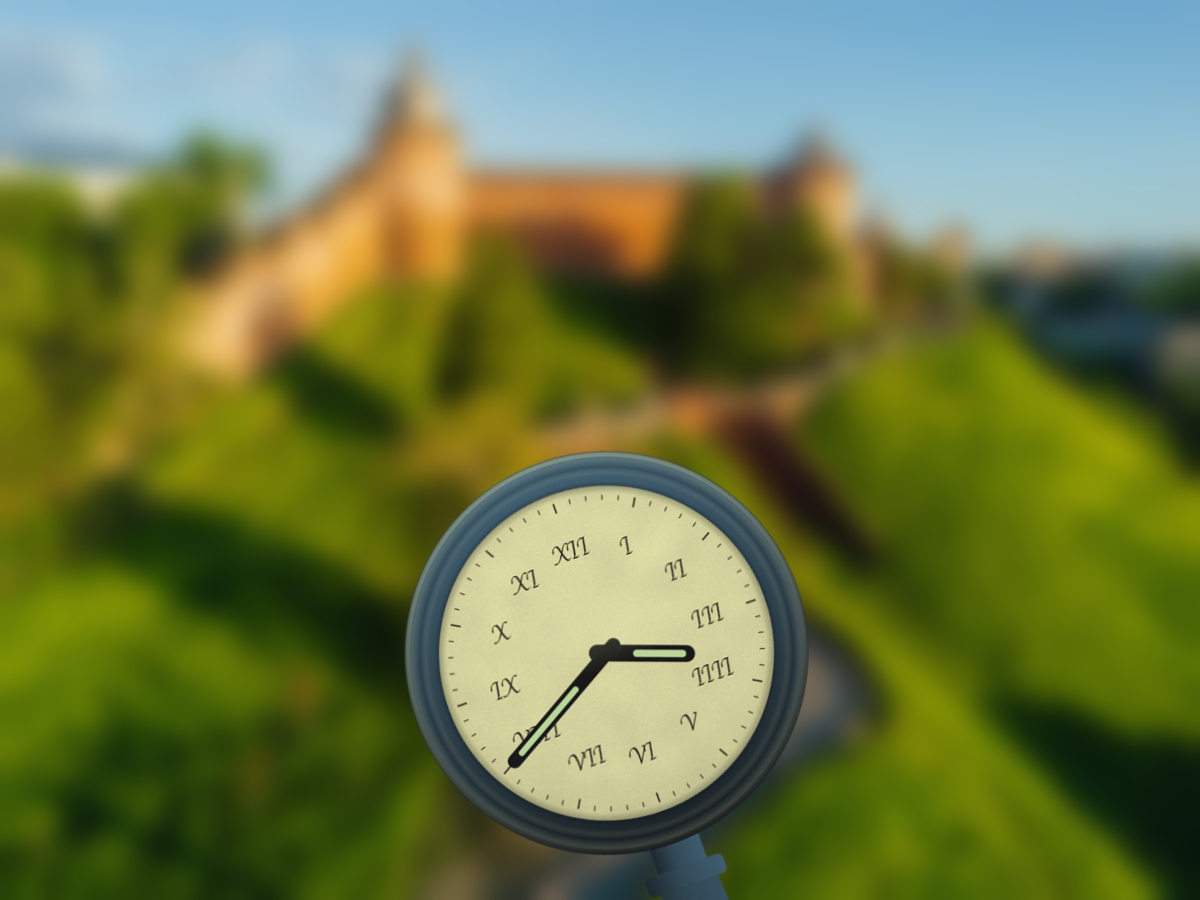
3,40
